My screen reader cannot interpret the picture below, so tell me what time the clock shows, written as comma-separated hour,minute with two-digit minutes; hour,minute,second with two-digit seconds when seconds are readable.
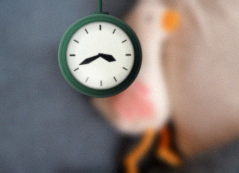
3,41
